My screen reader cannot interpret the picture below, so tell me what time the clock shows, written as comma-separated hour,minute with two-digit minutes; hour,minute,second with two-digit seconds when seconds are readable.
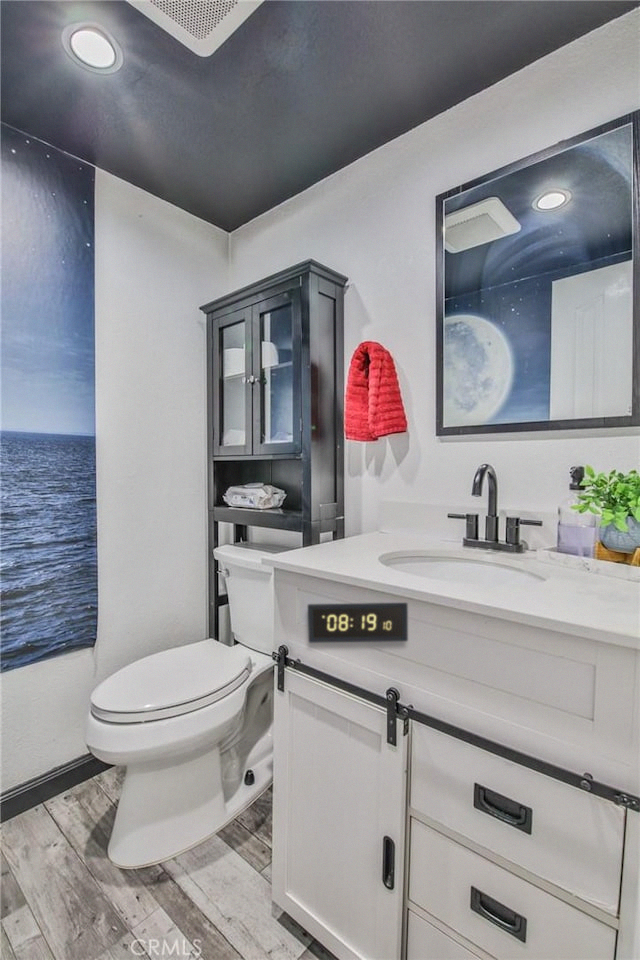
8,19
